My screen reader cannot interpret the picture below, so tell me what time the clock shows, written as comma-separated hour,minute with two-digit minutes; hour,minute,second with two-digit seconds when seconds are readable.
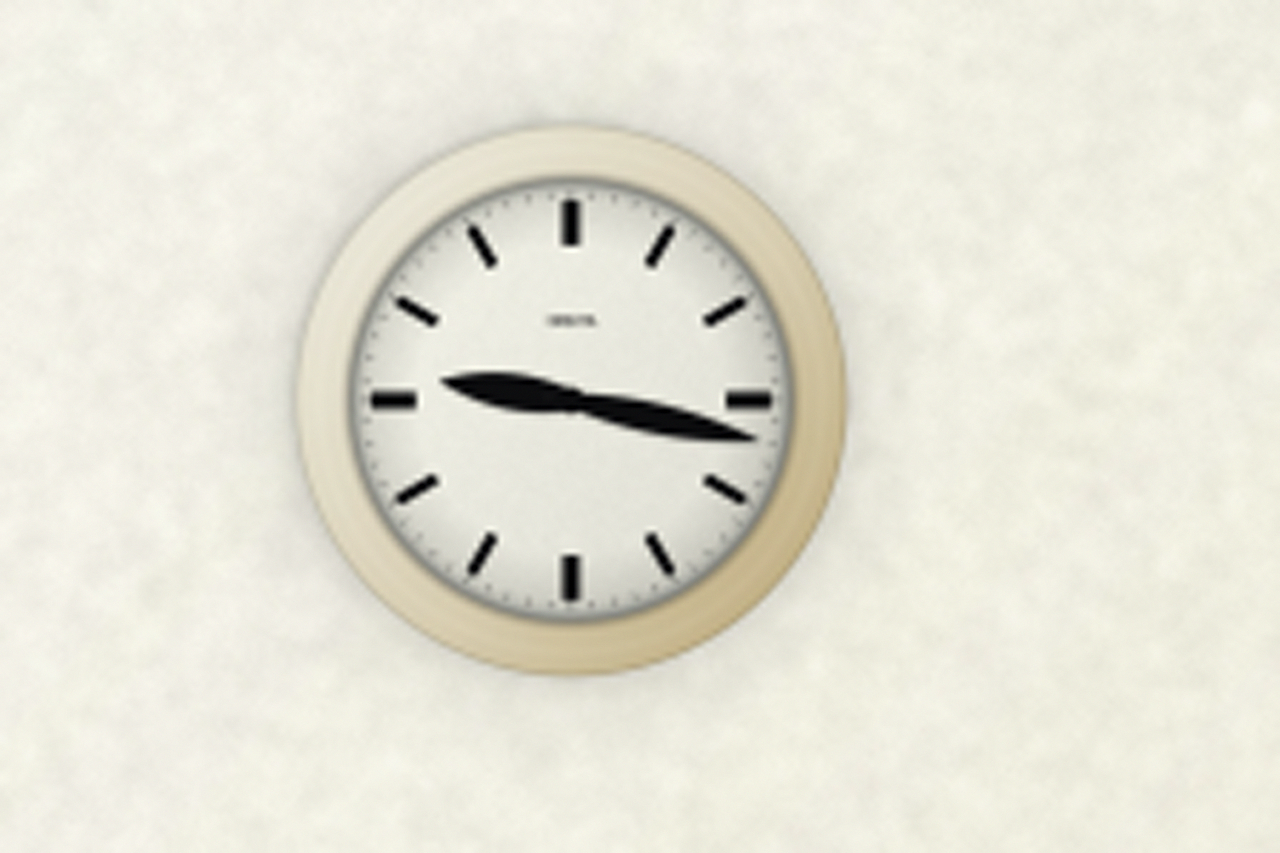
9,17
